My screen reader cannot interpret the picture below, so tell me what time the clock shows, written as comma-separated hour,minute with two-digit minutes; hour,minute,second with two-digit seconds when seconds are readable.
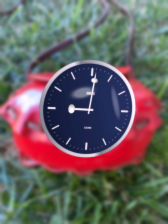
9,01
